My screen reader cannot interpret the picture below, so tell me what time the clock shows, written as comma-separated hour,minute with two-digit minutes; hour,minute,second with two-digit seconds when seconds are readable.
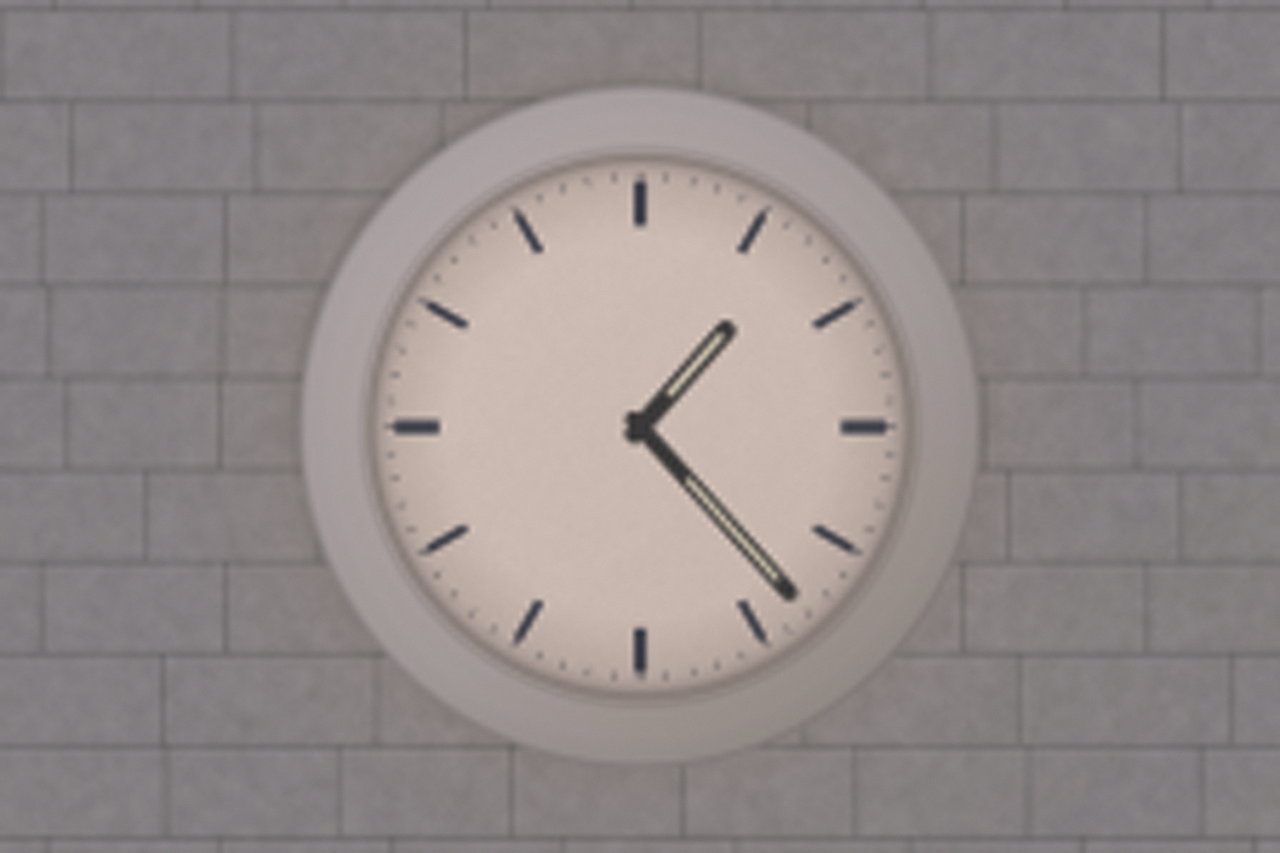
1,23
